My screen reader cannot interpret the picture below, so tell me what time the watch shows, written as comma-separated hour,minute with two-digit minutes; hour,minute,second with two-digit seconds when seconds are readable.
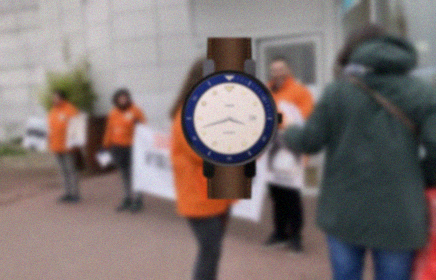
3,42
